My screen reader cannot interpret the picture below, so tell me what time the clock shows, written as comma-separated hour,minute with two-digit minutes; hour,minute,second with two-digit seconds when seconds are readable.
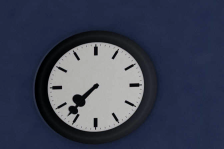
7,37
